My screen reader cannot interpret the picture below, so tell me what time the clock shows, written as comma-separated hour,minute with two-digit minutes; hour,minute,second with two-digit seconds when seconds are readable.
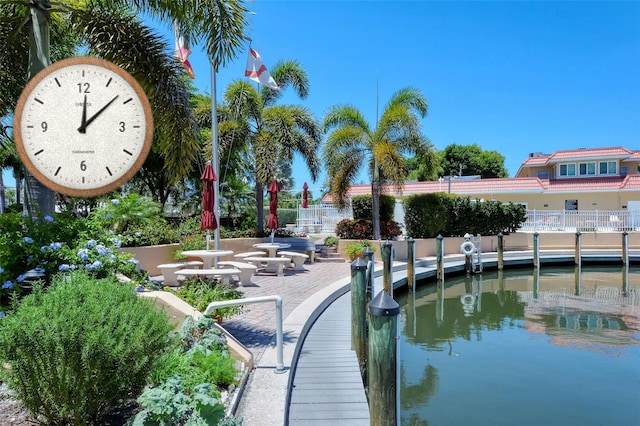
12,08
